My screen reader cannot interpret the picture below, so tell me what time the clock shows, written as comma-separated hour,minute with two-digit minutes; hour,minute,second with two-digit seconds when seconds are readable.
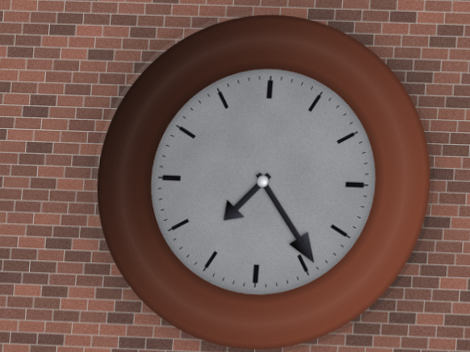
7,24
